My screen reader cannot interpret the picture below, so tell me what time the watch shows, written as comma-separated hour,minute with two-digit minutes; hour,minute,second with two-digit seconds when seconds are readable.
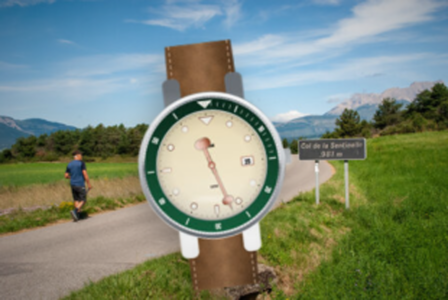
11,27
